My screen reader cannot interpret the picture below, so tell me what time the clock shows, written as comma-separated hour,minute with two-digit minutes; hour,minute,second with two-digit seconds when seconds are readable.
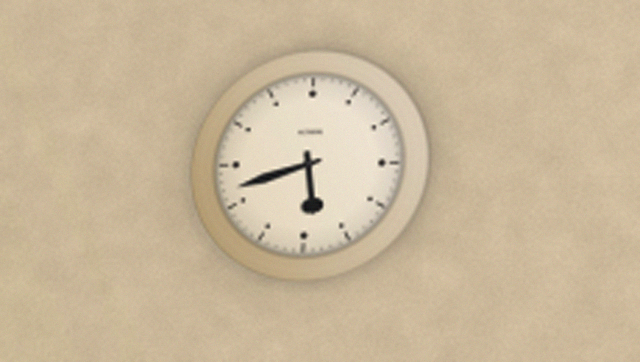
5,42
